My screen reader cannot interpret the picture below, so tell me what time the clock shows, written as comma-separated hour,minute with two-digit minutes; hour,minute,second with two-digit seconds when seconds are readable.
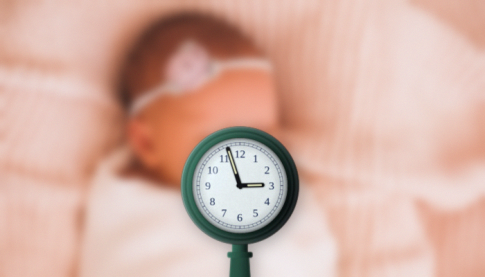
2,57
